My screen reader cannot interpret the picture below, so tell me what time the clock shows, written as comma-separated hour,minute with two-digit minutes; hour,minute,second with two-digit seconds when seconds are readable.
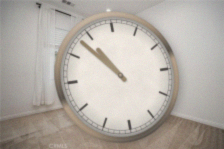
10,53
